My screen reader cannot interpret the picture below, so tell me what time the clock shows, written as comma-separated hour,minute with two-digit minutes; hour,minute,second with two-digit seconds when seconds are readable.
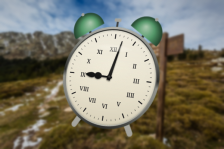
9,02
